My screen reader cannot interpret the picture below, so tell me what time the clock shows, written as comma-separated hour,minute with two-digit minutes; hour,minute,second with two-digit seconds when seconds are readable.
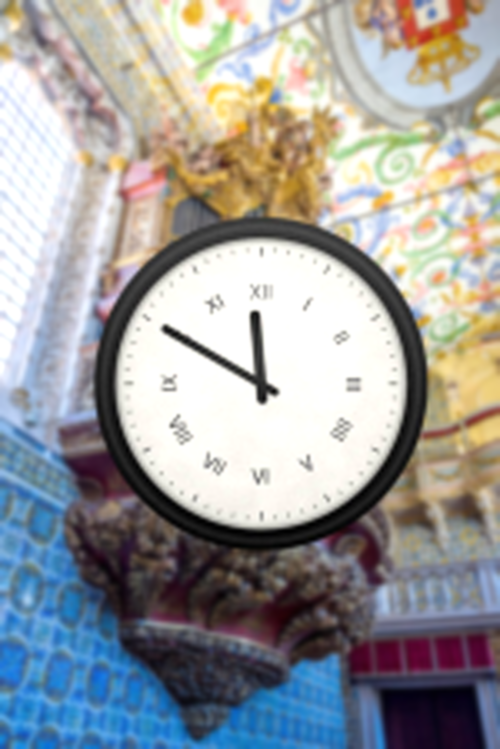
11,50
